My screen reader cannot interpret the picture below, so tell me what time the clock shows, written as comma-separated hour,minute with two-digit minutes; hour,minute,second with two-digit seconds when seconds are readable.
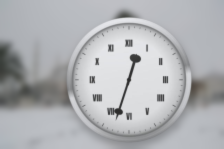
12,33
